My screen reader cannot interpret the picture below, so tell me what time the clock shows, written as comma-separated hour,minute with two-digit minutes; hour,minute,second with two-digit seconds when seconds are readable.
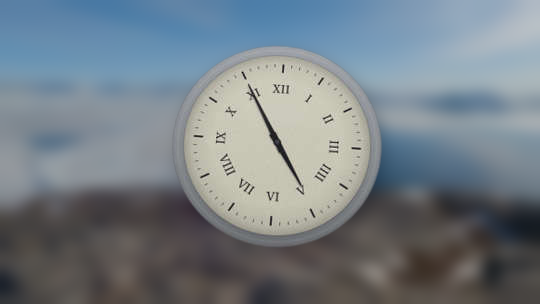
4,55
